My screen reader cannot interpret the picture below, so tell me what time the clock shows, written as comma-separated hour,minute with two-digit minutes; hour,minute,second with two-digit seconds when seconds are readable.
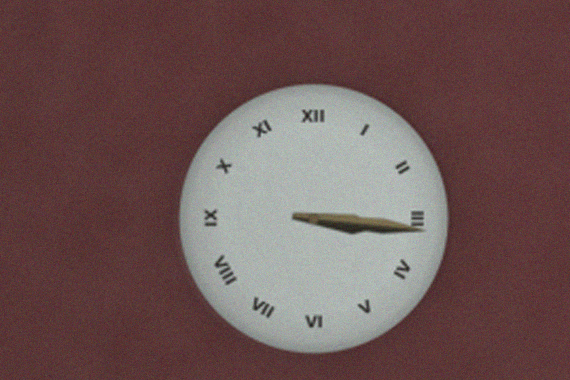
3,16
